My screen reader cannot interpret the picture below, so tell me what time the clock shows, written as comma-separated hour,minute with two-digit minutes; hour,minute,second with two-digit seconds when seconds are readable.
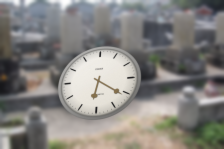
6,21
